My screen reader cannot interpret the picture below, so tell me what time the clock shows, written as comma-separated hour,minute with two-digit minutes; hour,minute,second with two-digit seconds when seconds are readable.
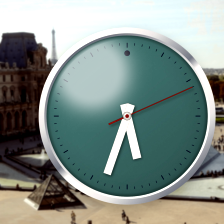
5,33,11
